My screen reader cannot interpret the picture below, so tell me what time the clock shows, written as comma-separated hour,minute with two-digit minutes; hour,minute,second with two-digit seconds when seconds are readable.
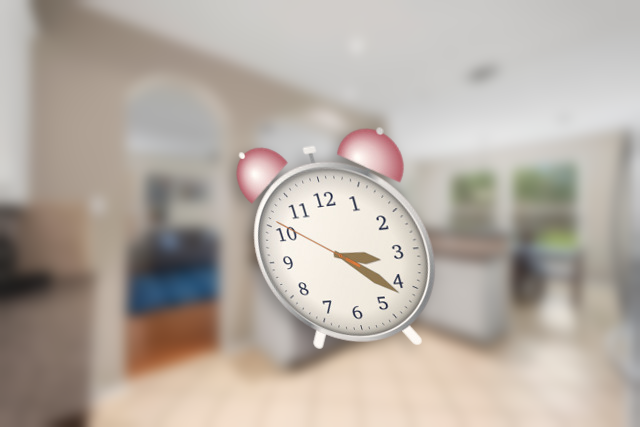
3,21,51
